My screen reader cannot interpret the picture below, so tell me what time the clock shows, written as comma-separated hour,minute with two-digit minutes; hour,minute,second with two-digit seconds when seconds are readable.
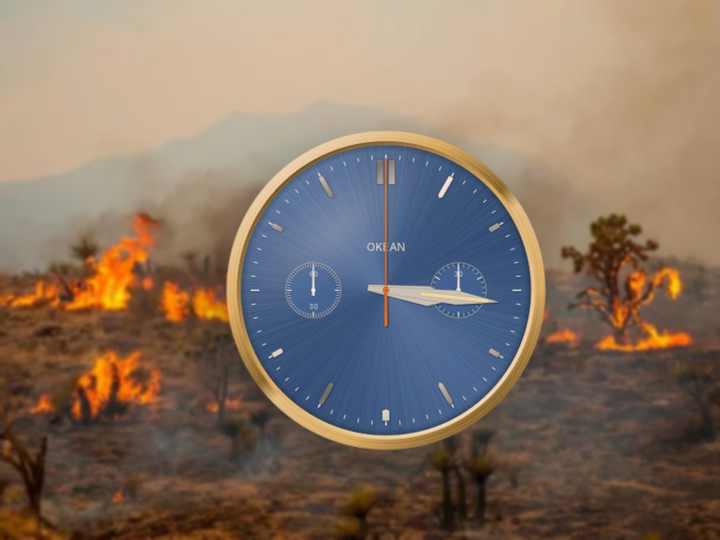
3,16
